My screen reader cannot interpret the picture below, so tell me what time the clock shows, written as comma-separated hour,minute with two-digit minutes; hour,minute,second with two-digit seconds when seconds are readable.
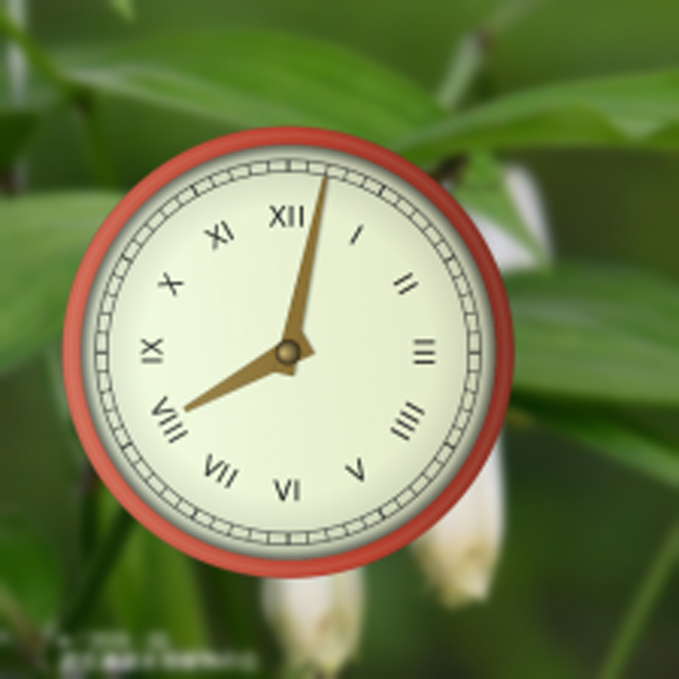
8,02
